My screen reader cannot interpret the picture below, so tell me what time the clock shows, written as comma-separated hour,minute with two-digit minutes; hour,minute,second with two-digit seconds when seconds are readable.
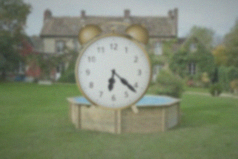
6,22
